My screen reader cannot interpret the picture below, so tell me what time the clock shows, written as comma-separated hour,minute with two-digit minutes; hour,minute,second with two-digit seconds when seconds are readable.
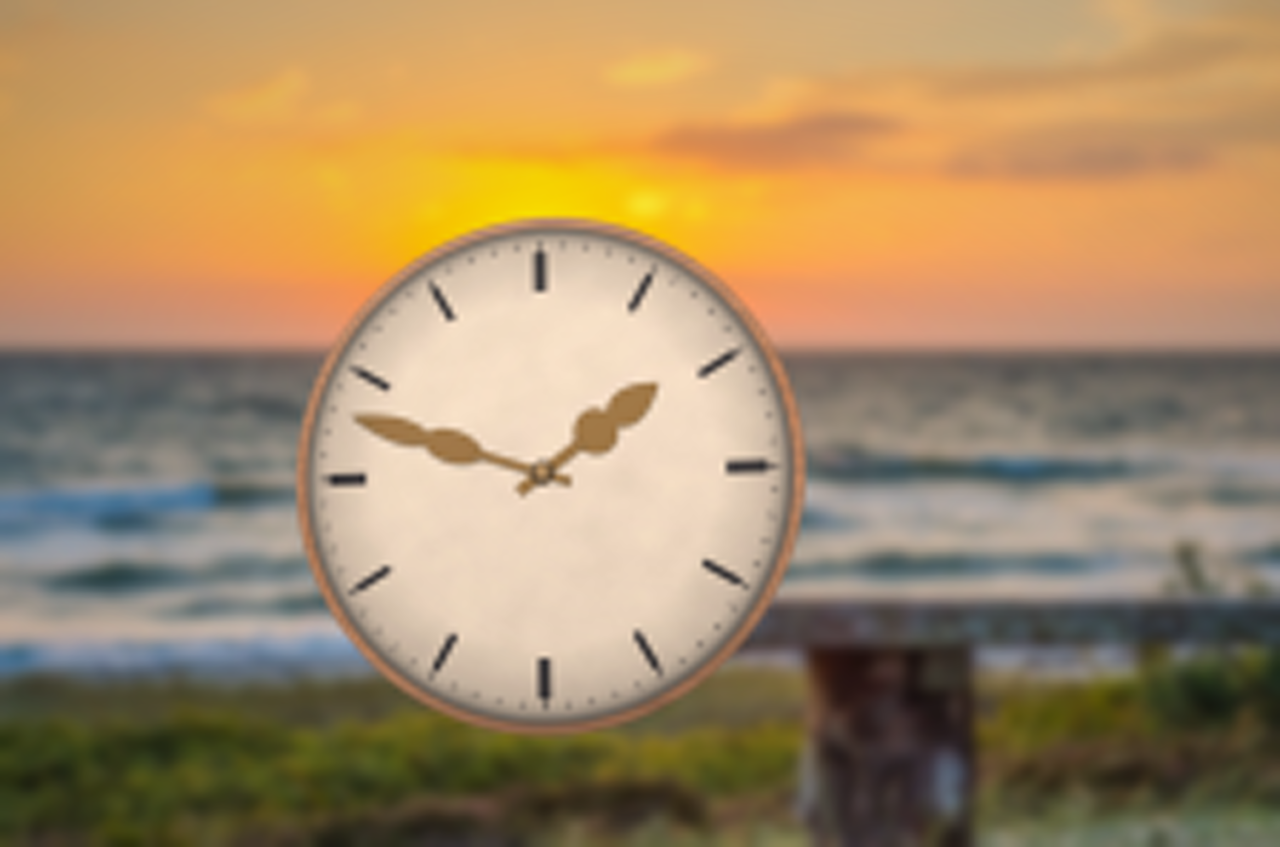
1,48
